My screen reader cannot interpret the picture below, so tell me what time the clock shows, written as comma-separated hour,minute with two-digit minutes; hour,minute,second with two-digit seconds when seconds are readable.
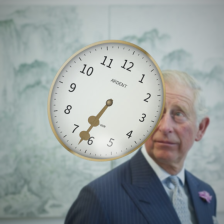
6,32
